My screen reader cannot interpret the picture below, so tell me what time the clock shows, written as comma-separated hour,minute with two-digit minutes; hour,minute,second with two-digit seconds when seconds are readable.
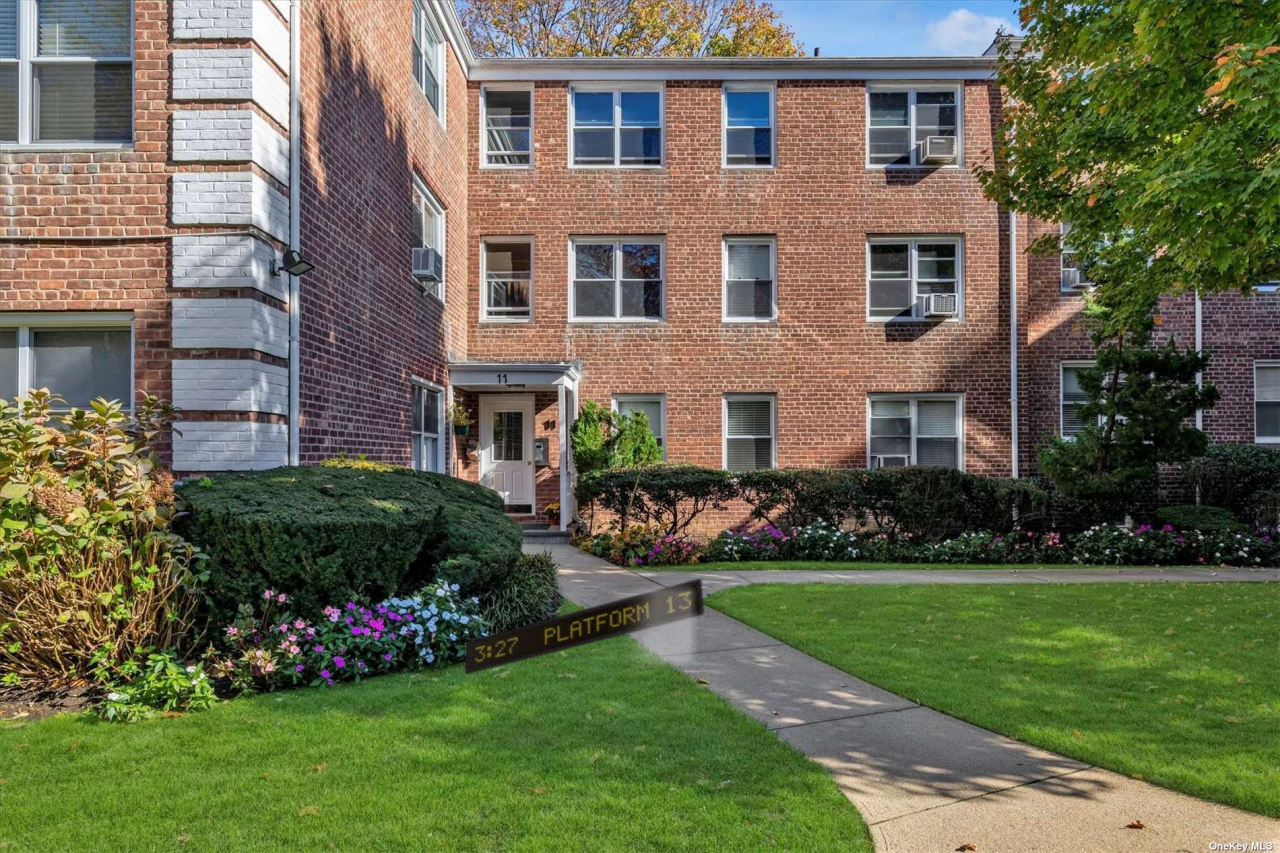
3,27
